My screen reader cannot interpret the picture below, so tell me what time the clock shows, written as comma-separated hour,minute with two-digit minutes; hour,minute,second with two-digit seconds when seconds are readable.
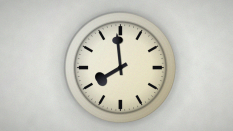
7,59
